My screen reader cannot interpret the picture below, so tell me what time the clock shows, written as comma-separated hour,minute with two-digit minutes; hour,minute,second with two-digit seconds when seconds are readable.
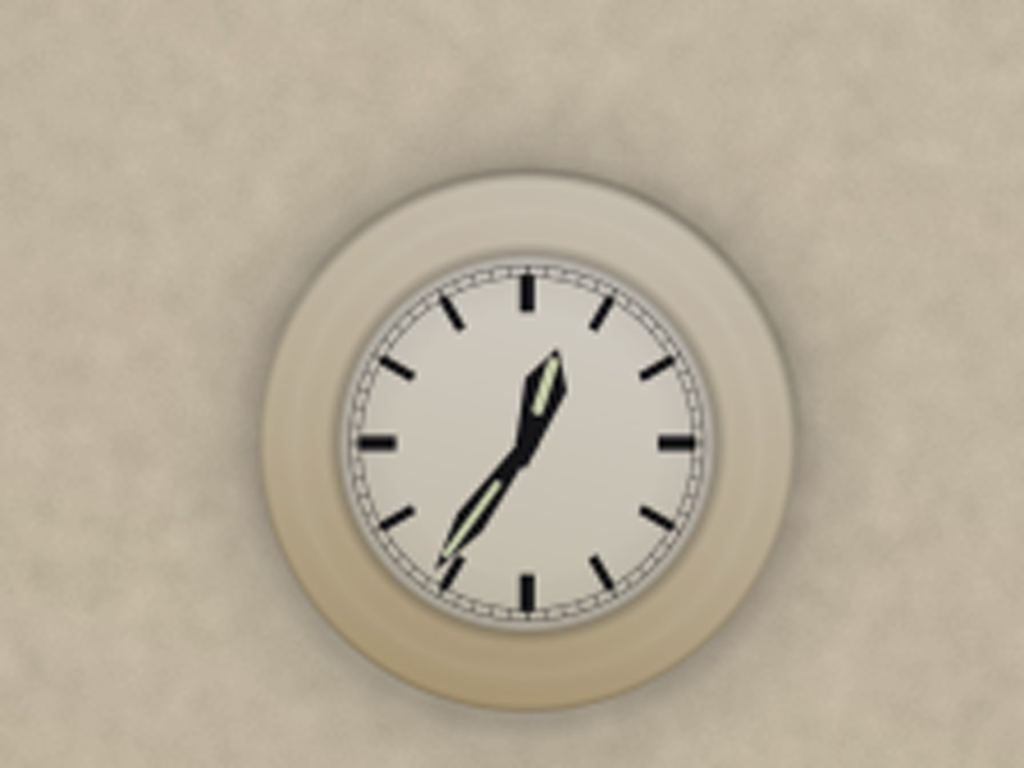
12,36
